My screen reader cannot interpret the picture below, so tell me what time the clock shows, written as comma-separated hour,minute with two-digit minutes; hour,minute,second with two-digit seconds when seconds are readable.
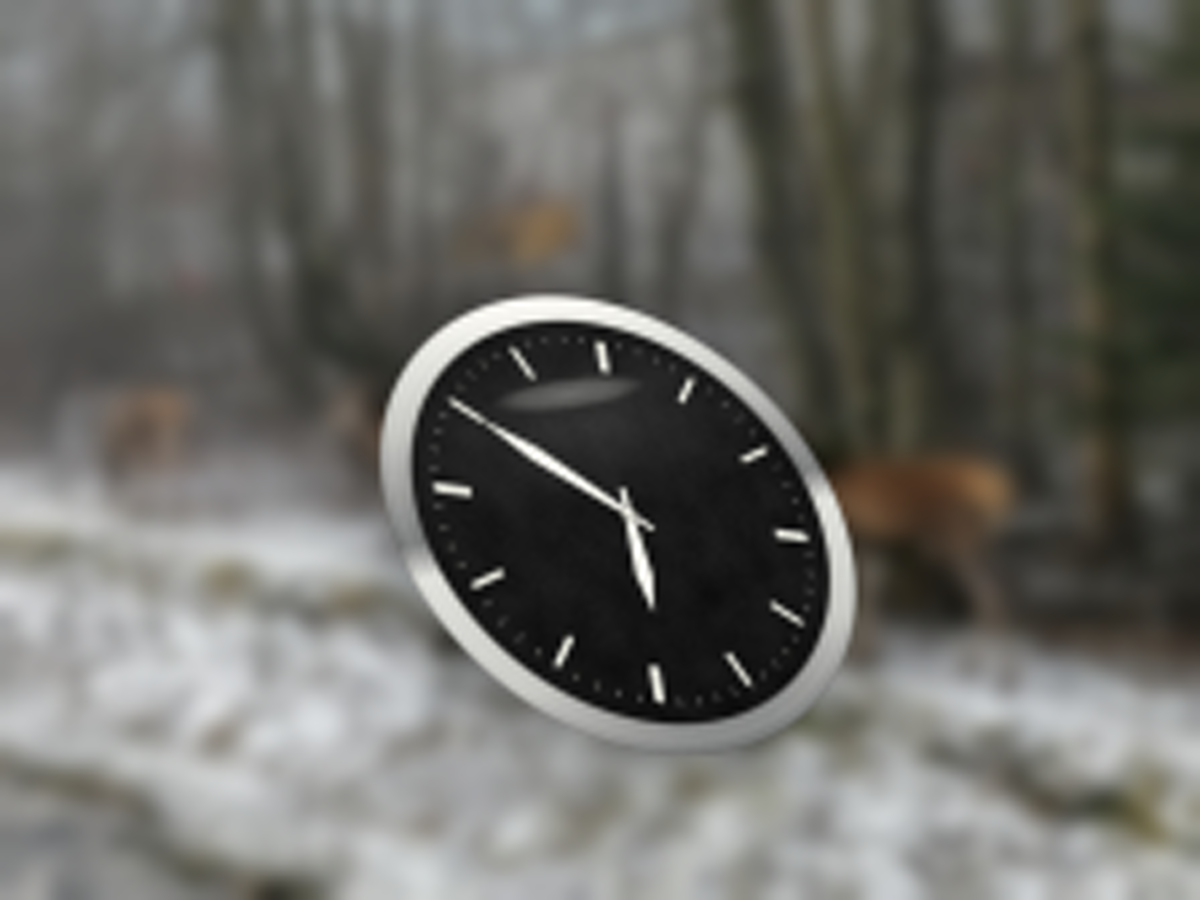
5,50
